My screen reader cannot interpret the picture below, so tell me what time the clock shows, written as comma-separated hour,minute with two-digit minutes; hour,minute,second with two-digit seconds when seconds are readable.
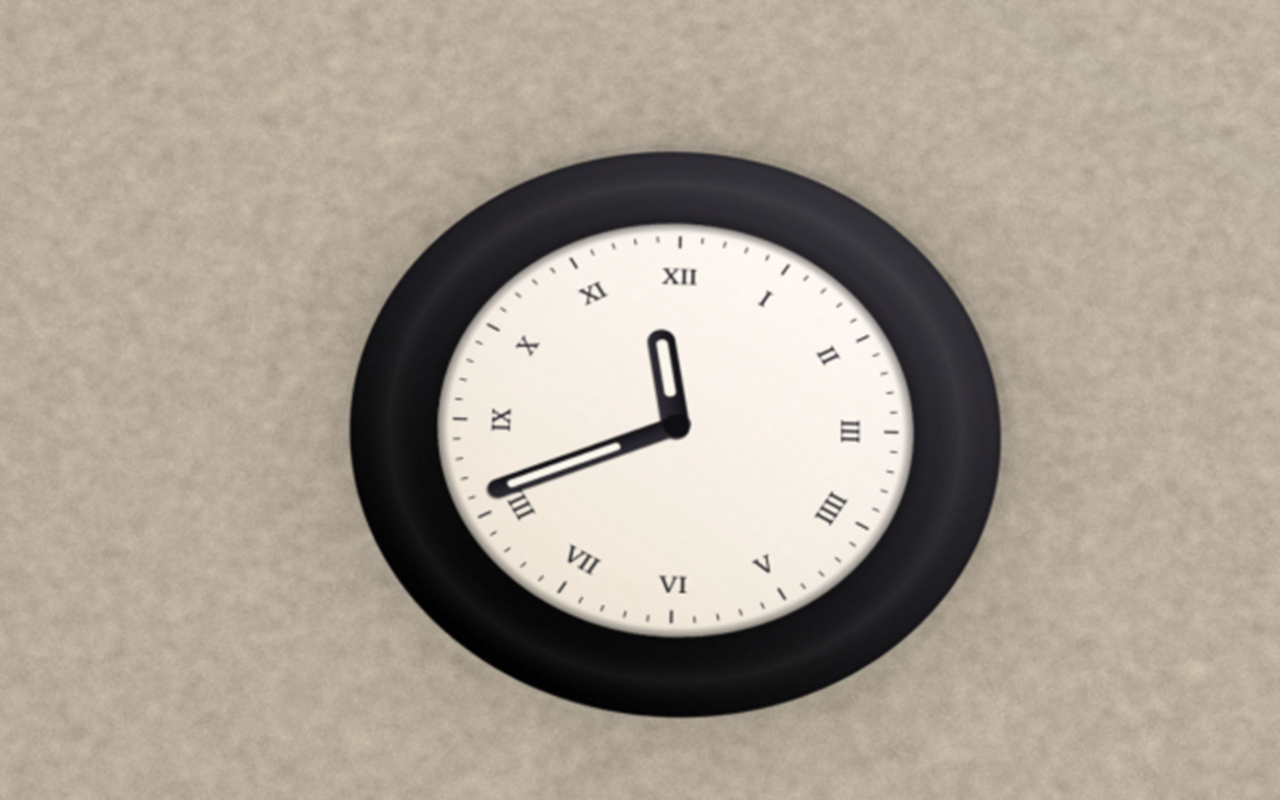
11,41
